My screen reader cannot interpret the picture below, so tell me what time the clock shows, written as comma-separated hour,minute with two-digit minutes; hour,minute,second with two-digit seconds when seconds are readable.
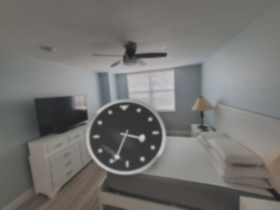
3,34
